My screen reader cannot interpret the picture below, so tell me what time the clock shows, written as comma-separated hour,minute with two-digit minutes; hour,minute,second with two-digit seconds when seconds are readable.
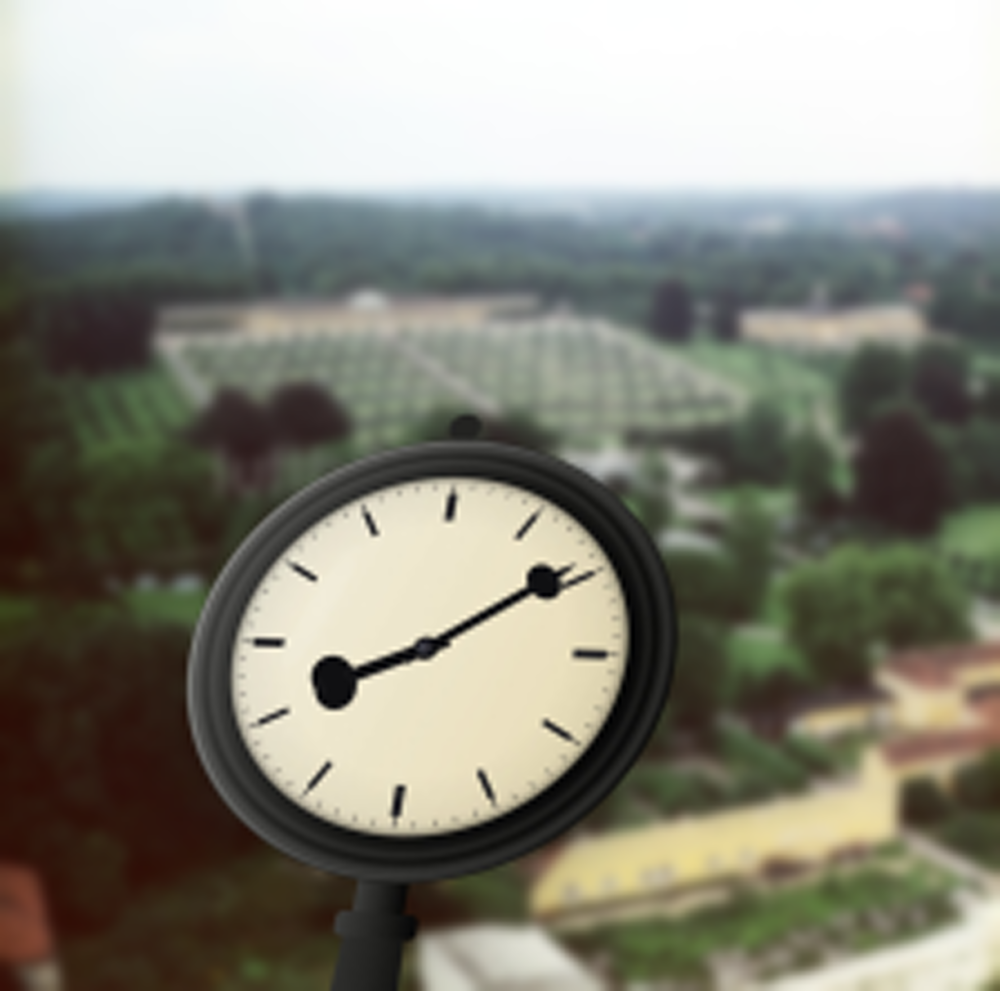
8,09
